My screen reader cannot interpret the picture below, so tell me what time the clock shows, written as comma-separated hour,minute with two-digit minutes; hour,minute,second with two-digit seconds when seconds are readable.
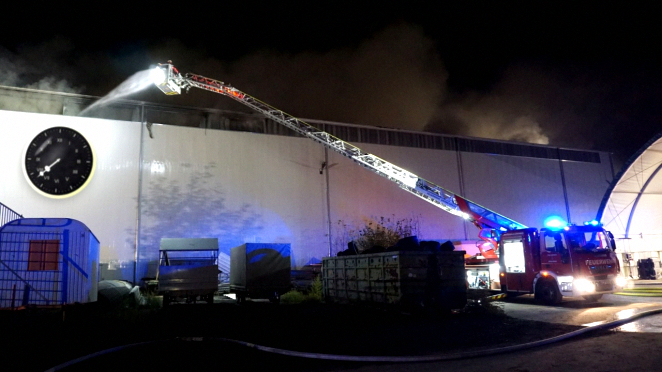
7,38
